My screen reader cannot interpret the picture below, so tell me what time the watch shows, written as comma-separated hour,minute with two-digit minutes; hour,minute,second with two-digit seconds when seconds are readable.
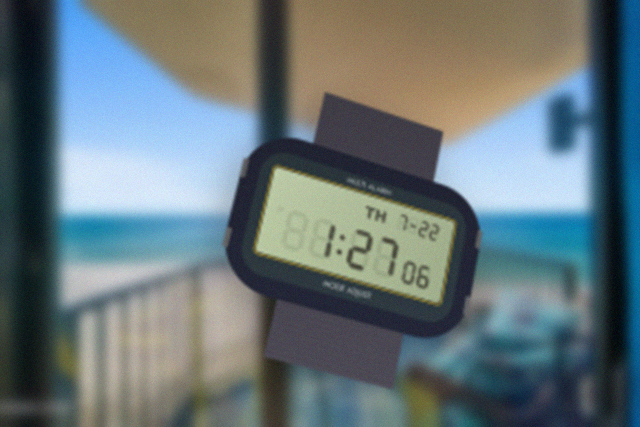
1,27,06
